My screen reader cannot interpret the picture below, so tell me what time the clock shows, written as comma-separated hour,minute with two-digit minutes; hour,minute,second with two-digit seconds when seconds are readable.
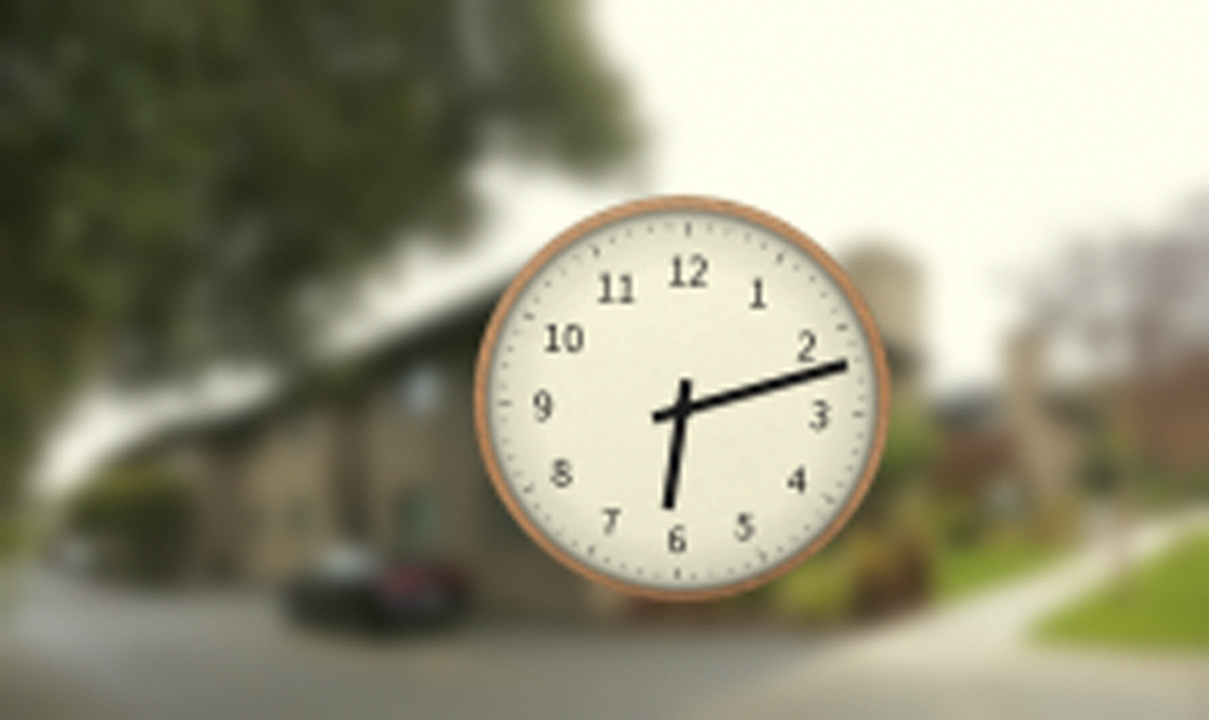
6,12
